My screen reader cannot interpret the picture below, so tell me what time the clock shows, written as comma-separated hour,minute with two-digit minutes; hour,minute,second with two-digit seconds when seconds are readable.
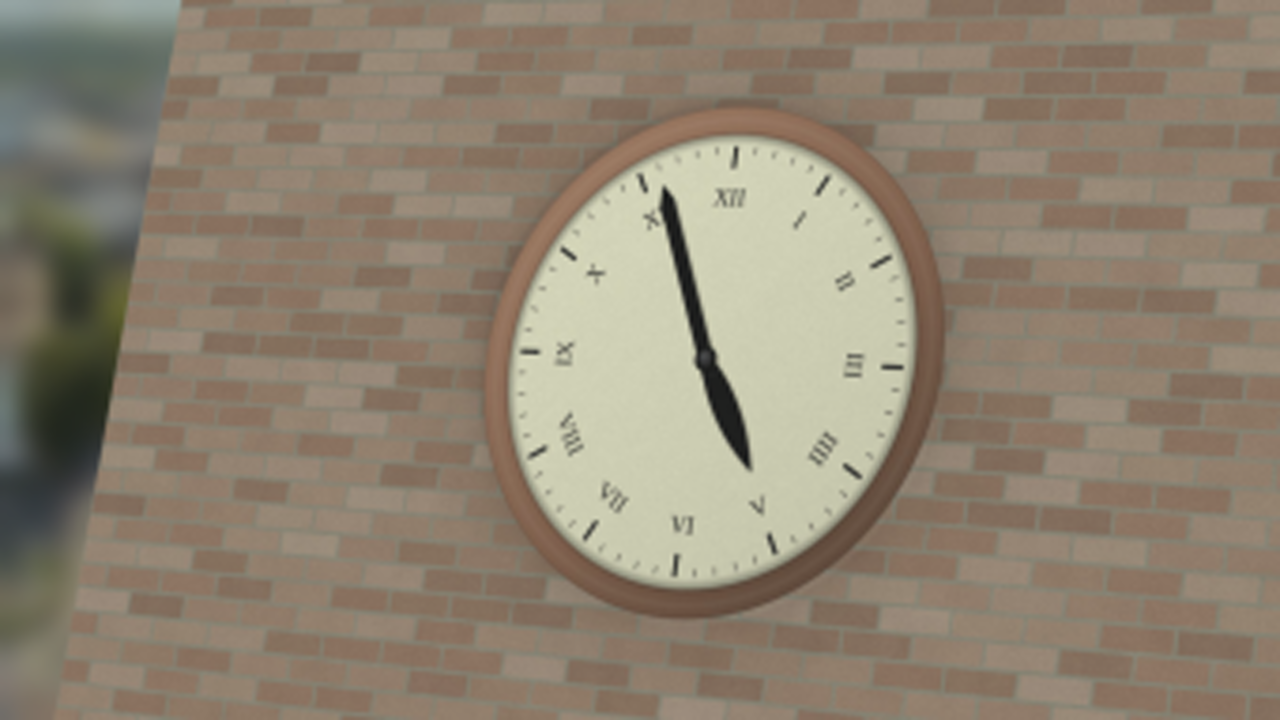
4,56
